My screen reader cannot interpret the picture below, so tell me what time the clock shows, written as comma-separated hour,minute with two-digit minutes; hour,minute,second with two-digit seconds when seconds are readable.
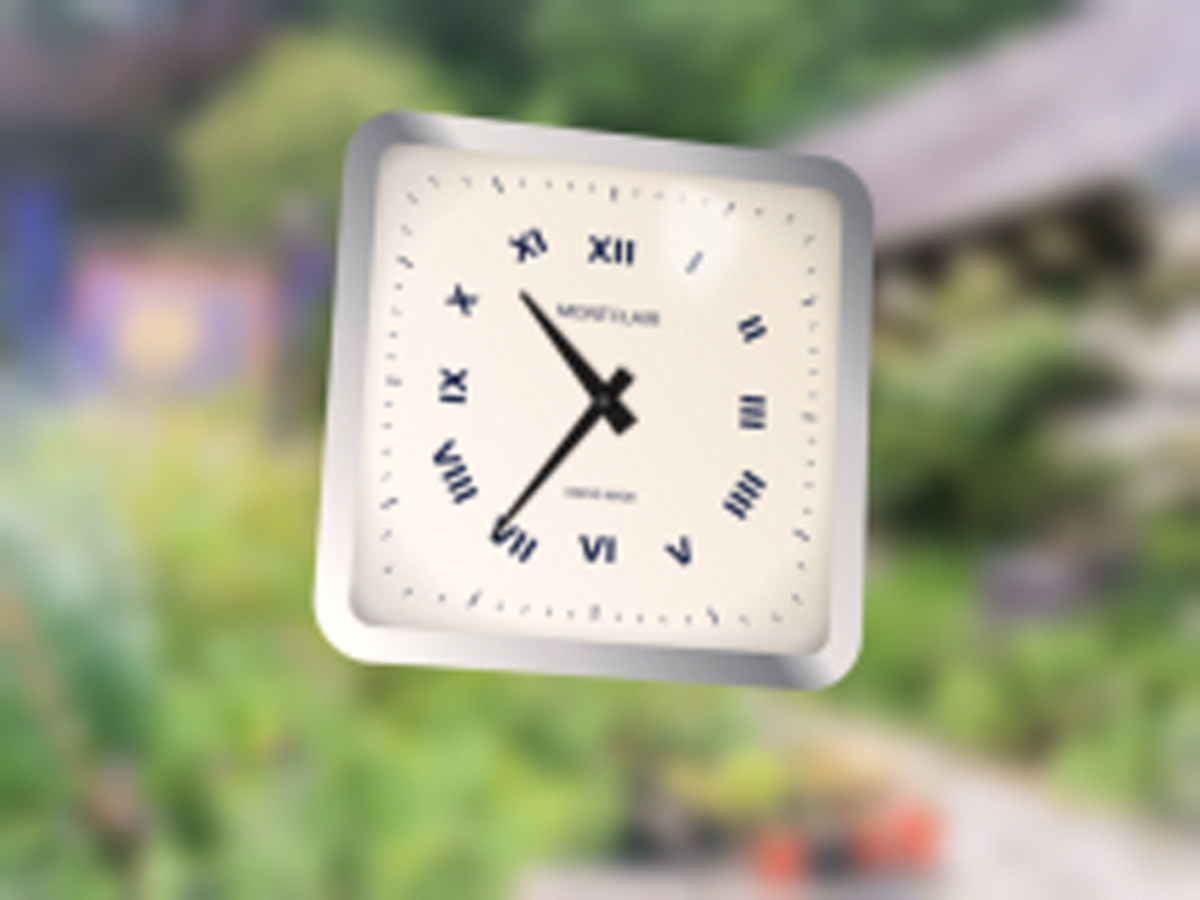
10,36
